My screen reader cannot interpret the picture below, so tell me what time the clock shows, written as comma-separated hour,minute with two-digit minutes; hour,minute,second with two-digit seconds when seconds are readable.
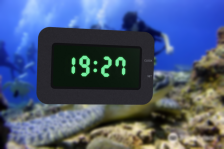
19,27
